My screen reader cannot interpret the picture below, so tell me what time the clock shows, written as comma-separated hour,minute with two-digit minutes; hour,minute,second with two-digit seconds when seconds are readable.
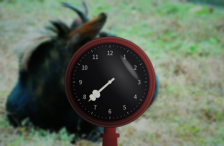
7,38
